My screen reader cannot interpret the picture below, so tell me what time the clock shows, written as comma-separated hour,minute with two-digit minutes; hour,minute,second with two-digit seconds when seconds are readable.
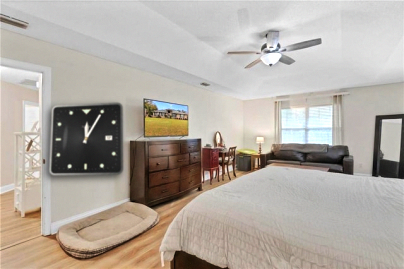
12,05
